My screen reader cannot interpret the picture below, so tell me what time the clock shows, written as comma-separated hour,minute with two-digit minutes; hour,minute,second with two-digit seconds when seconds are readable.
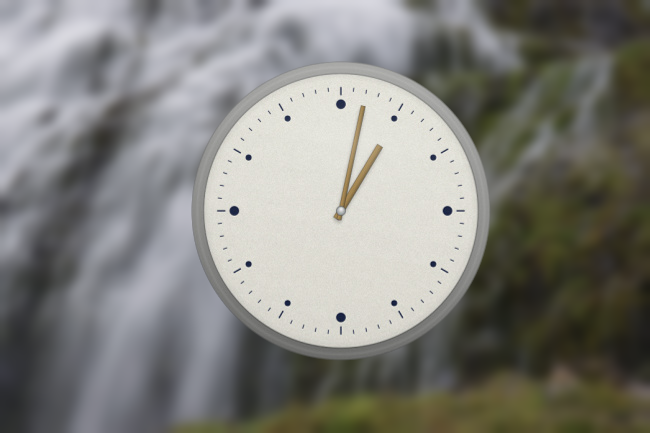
1,02
